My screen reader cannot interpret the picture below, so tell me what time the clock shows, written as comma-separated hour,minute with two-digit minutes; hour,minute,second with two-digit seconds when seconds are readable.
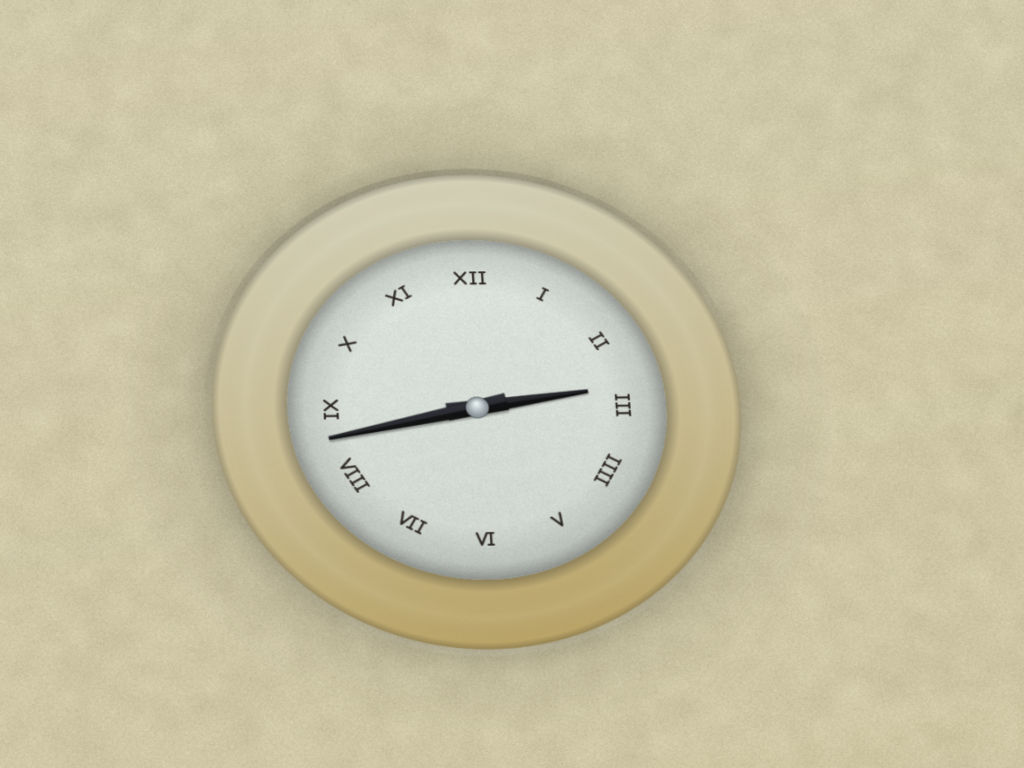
2,43
